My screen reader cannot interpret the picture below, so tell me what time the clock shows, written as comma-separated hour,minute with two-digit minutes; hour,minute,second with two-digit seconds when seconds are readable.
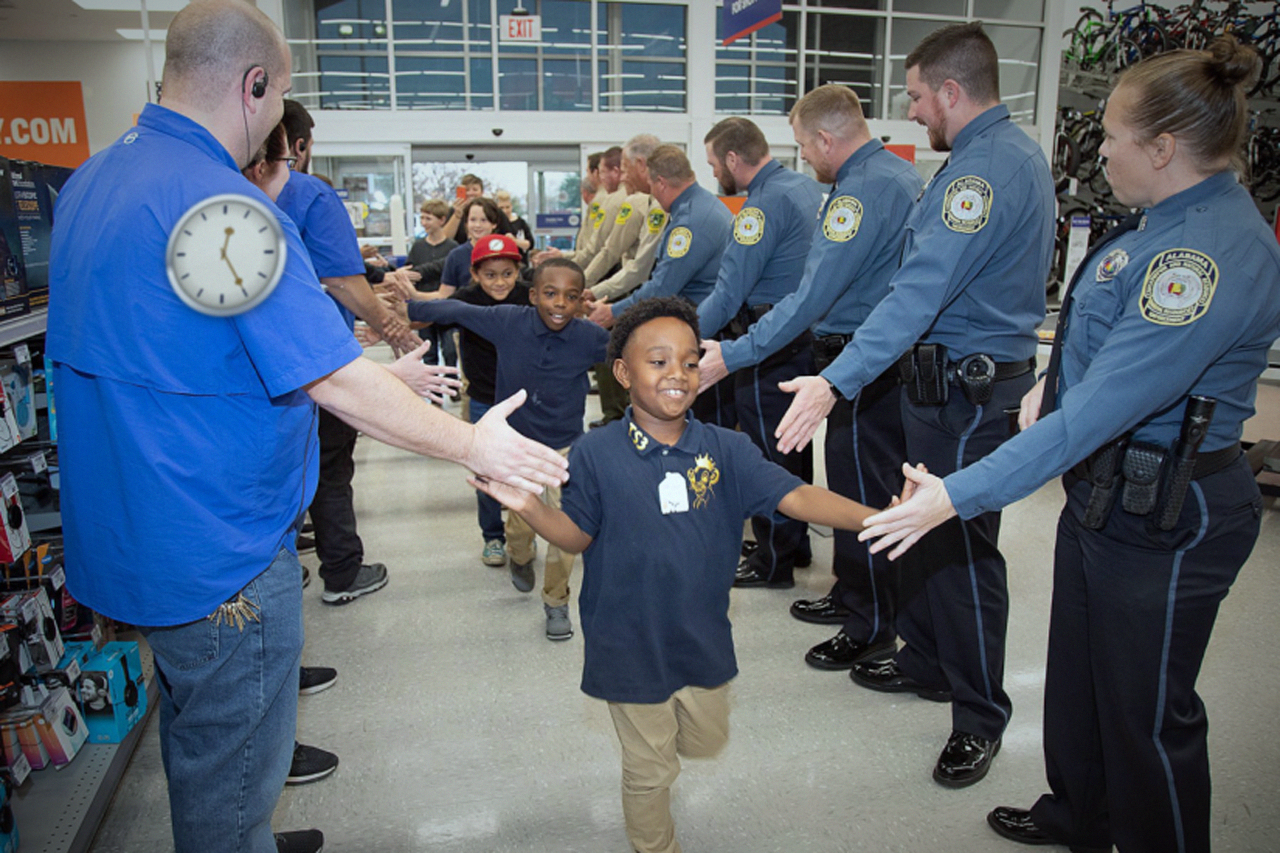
12,25
